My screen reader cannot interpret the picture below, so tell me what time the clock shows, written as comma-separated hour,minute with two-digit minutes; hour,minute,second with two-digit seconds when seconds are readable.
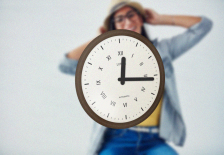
12,16
